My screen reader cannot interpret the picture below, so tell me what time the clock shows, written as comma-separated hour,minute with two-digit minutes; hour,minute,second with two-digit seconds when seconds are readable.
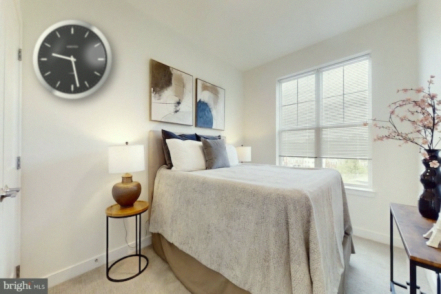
9,28
